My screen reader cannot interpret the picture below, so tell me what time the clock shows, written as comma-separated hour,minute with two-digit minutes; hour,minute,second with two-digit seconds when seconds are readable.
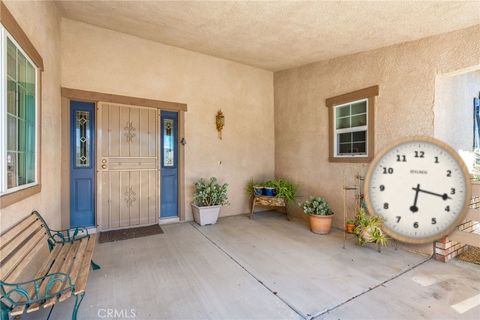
6,17
